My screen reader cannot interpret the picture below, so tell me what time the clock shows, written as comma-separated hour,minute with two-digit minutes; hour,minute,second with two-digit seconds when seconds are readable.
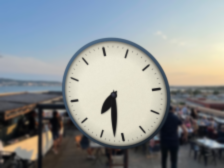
7,32
